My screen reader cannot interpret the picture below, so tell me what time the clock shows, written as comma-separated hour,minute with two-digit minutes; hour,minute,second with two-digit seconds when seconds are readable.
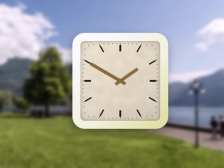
1,50
